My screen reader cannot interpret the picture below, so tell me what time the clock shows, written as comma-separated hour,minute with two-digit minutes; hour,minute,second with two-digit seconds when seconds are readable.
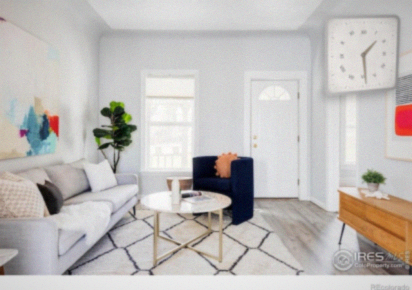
1,29
